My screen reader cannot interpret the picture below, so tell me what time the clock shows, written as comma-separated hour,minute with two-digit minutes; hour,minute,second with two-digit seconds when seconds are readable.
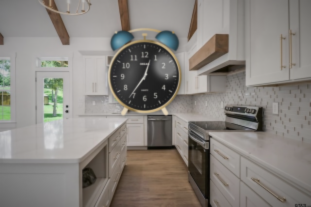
12,36
